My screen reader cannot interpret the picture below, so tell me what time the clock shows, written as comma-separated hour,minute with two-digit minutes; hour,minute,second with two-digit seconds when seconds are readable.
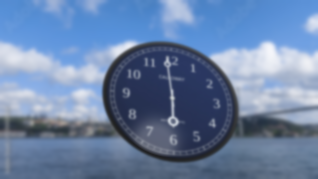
5,59
